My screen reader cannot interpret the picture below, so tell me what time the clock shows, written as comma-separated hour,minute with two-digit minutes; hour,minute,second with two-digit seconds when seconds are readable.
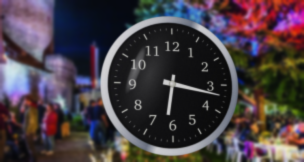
6,17
